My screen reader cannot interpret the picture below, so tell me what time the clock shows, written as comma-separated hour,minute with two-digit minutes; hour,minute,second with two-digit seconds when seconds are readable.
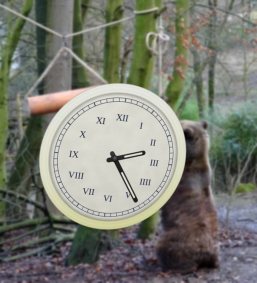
2,24
